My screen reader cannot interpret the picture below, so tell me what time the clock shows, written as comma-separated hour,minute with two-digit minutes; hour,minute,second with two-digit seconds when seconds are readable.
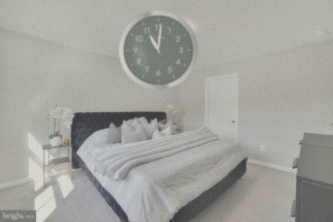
11,01
